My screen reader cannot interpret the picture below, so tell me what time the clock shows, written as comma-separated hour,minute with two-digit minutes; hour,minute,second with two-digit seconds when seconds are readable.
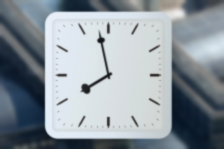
7,58
